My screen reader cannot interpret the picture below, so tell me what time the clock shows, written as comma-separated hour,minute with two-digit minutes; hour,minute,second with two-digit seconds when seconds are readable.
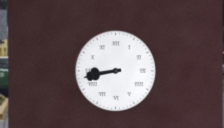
8,43
